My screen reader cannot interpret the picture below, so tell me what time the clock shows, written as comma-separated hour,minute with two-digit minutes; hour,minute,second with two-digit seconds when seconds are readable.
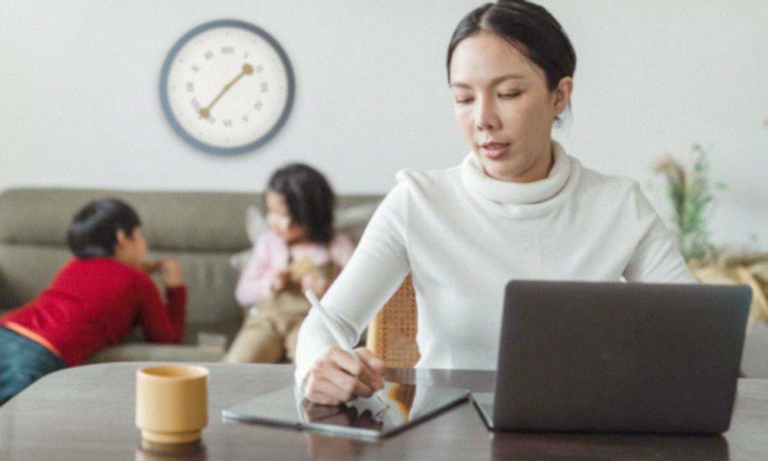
1,37
